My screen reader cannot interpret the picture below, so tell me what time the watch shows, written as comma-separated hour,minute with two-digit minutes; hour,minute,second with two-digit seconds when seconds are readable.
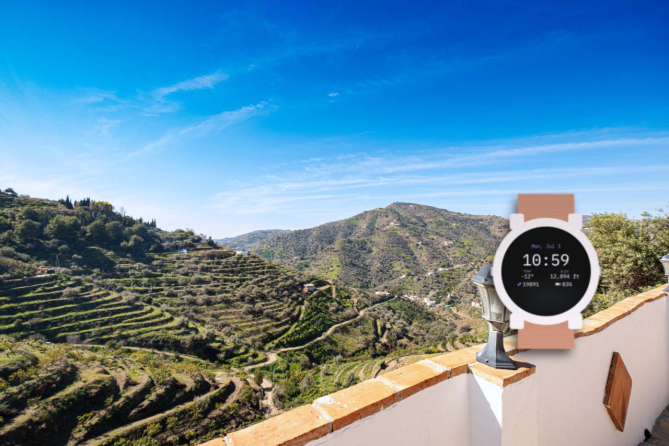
10,59
